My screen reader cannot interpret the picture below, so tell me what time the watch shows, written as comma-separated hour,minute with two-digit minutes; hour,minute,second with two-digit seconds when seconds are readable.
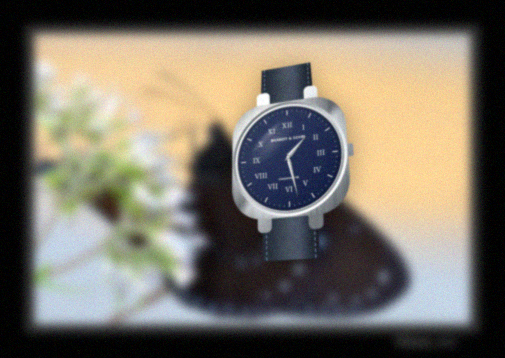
1,28
